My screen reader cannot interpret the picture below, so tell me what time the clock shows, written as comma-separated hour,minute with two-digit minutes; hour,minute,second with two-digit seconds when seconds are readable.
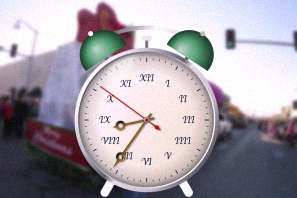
8,35,51
